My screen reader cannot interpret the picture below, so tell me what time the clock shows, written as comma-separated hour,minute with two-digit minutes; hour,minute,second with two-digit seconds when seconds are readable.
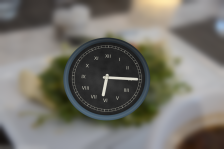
6,15
